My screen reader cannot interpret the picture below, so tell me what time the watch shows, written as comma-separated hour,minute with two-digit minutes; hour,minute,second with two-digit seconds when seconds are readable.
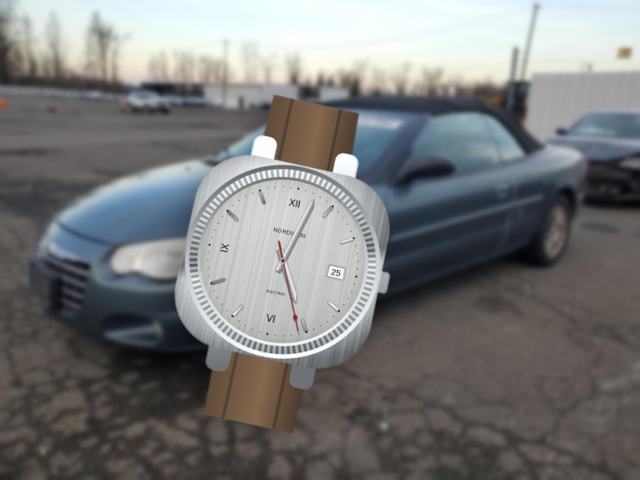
5,02,26
